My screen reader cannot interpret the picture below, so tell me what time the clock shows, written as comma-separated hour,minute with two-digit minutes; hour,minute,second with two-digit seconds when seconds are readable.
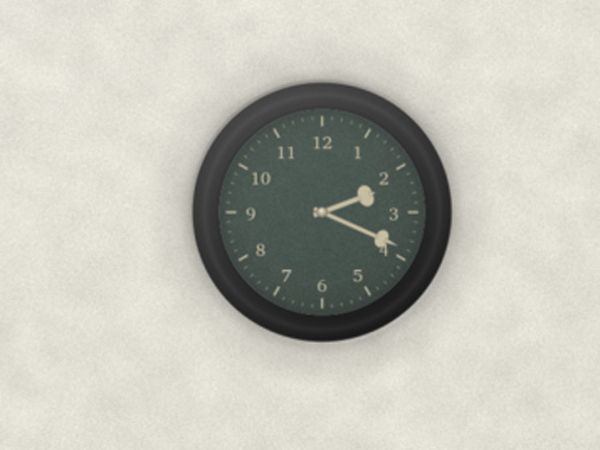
2,19
